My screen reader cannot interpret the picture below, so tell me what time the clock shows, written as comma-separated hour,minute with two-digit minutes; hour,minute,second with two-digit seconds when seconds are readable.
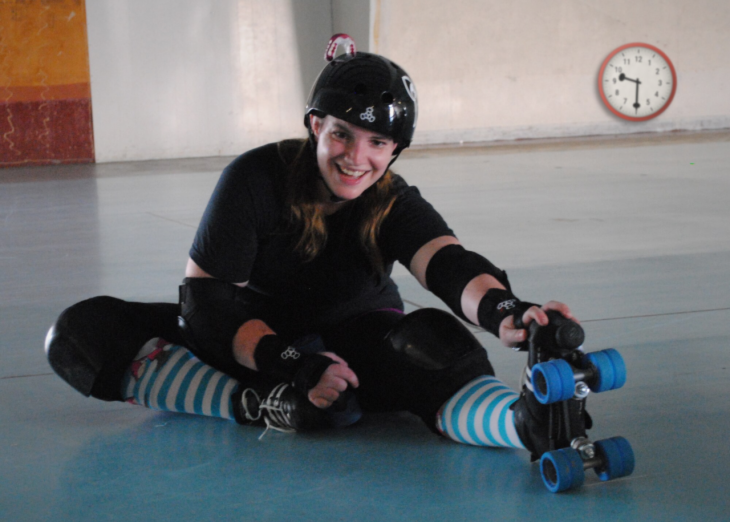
9,30
